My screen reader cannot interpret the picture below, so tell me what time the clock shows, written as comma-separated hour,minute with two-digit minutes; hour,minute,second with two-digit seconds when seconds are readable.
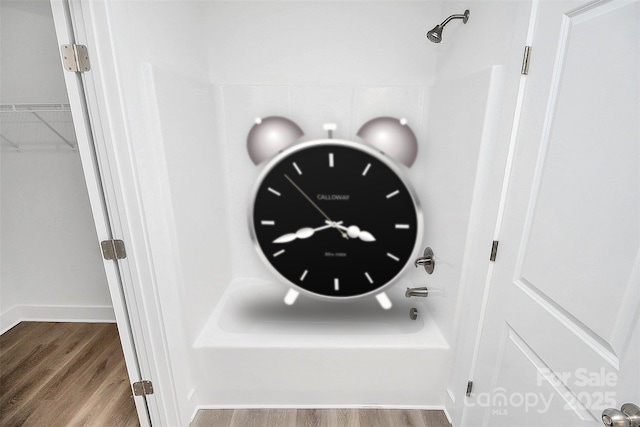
3,41,53
